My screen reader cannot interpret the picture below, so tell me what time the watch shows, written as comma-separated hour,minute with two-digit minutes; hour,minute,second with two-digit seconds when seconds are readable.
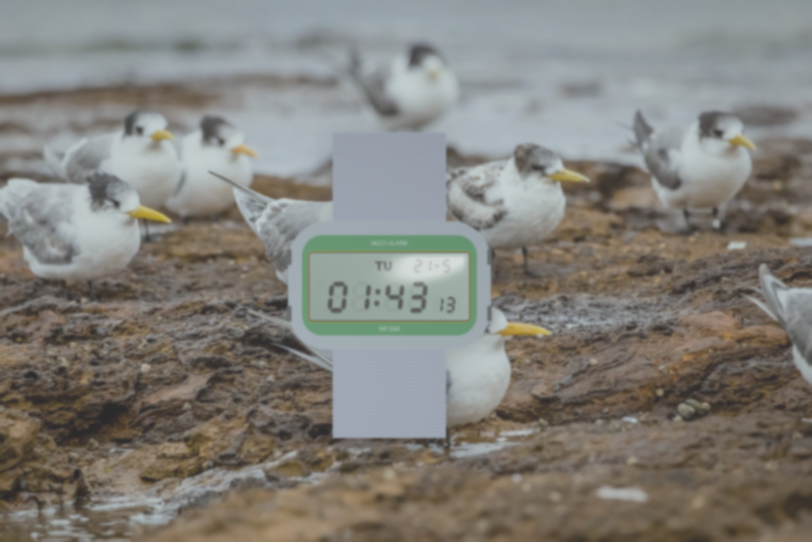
1,43,13
